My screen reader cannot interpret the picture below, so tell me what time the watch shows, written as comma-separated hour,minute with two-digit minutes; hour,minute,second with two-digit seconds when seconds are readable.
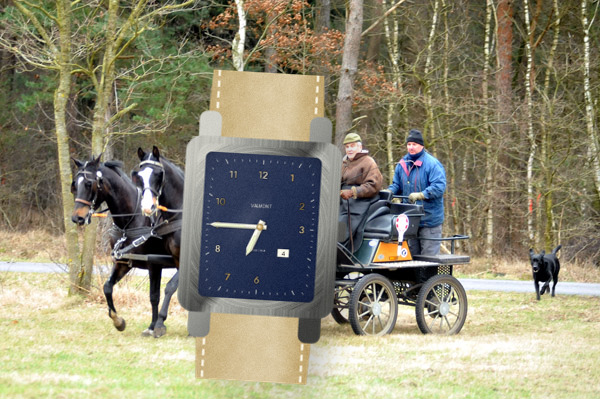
6,45
